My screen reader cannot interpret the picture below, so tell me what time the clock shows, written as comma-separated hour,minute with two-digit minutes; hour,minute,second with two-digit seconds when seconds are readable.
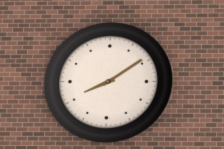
8,09
